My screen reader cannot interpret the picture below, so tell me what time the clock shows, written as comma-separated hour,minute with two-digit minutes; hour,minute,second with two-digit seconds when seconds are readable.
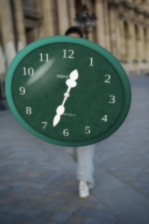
12,33
